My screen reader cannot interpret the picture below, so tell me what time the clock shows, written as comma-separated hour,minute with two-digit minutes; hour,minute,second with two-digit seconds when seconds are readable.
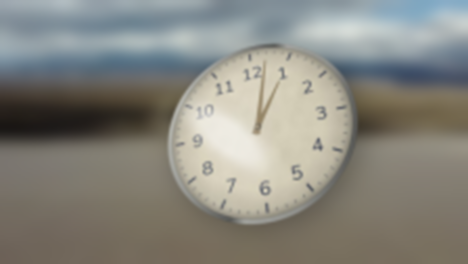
1,02
